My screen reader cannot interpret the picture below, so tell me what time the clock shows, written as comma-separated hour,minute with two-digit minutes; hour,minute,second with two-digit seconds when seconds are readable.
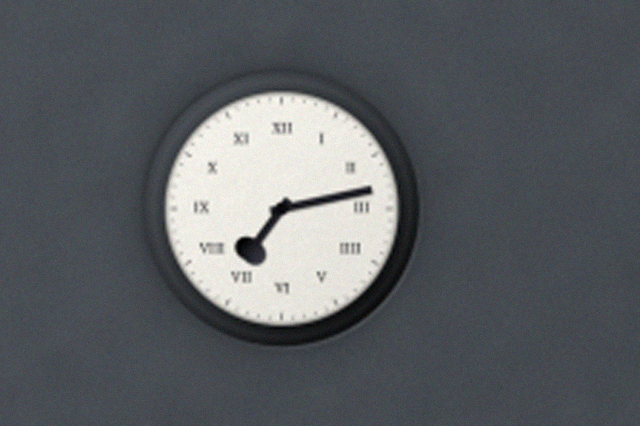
7,13
